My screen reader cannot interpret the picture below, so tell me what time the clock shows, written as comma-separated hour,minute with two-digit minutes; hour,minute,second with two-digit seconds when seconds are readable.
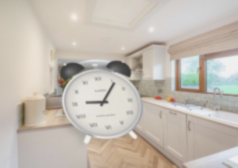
9,06
